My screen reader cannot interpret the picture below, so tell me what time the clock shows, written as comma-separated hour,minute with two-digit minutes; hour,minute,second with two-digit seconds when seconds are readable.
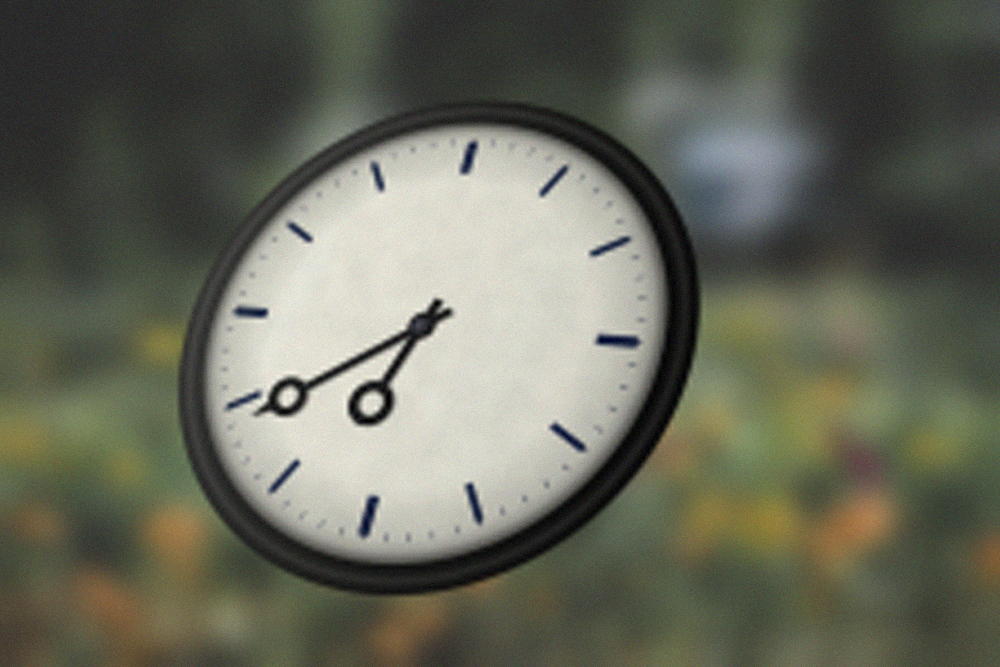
6,39
